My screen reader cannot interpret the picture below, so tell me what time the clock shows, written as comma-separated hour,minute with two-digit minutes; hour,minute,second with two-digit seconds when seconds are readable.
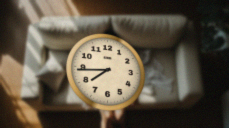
7,44
